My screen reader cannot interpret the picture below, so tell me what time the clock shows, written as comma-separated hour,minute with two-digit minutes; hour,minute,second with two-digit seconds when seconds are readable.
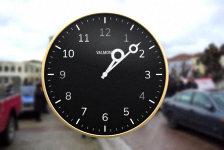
1,08
